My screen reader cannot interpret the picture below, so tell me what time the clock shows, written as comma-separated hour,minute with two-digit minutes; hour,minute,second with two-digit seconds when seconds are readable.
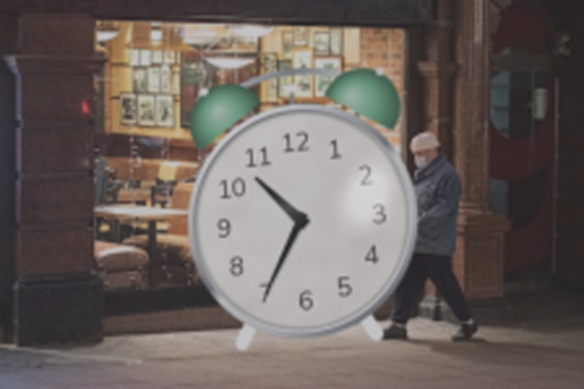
10,35
